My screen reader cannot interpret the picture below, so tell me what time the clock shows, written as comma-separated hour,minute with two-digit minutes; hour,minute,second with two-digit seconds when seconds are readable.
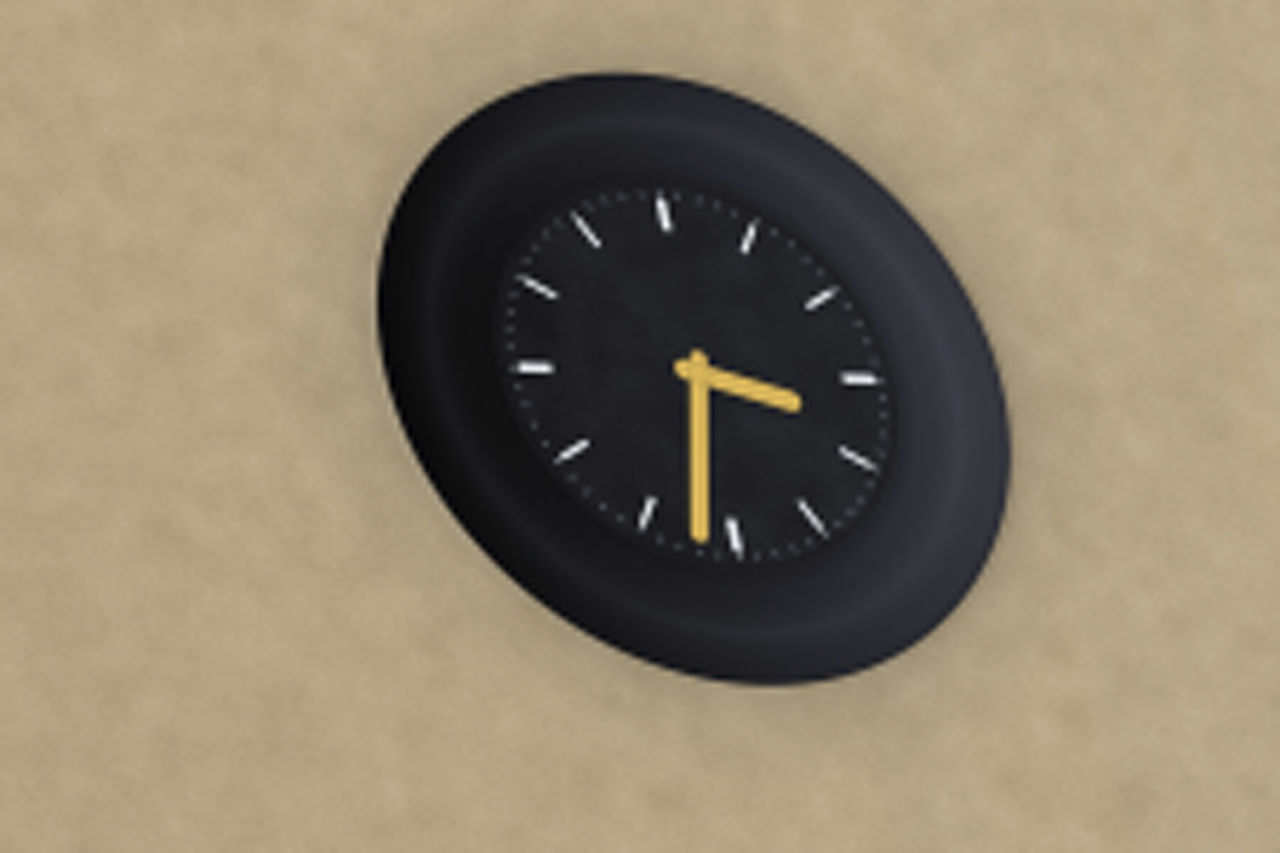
3,32
